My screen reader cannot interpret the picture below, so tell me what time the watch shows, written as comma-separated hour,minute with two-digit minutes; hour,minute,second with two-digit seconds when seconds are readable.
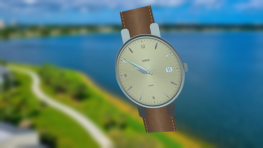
9,51
